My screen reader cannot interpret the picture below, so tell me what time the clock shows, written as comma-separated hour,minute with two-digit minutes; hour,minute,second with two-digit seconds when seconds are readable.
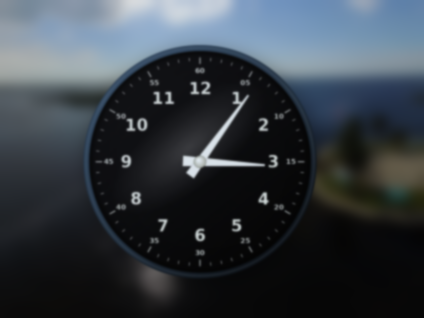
3,06
